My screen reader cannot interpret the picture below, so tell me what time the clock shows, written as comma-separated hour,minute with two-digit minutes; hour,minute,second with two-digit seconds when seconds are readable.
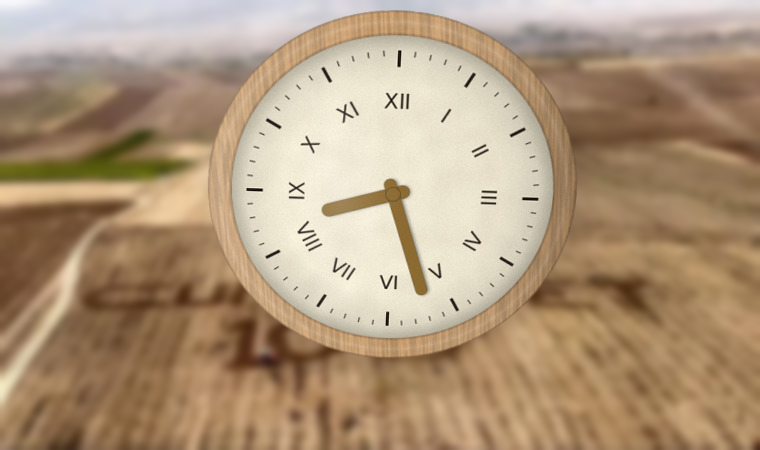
8,27
